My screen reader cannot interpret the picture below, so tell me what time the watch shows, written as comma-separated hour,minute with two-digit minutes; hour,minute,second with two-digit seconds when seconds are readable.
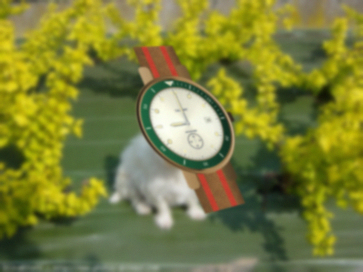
9,00
